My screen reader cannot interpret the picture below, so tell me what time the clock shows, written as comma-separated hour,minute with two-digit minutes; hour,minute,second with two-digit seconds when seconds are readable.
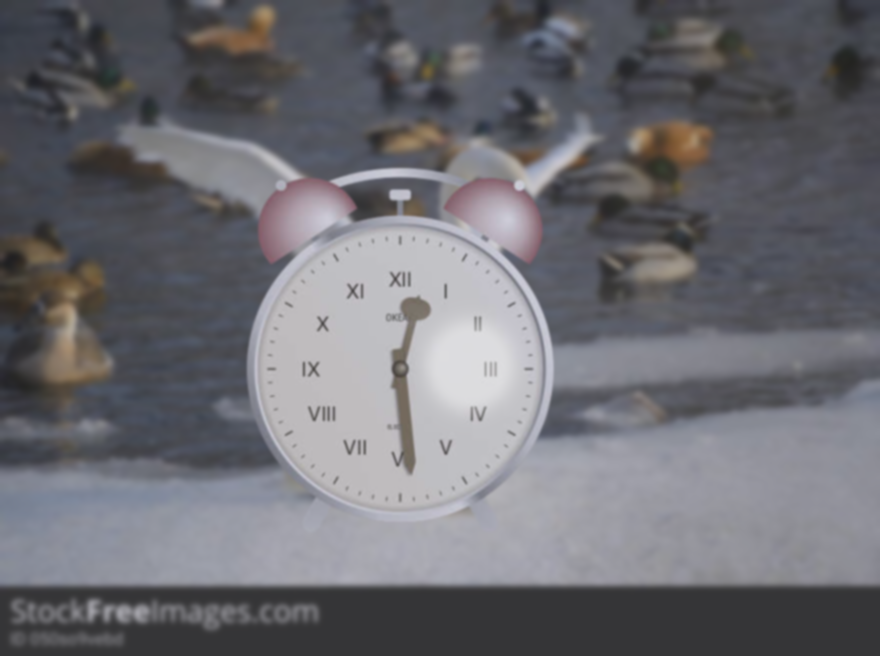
12,29
